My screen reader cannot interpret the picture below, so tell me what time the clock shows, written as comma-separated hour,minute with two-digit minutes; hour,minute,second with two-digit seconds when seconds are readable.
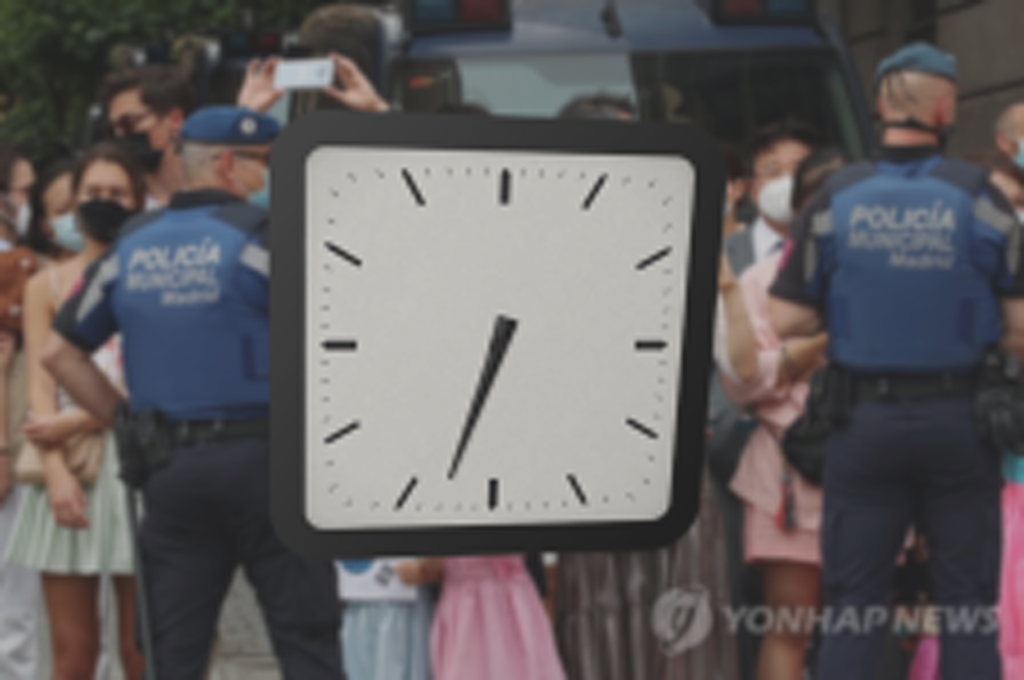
6,33
